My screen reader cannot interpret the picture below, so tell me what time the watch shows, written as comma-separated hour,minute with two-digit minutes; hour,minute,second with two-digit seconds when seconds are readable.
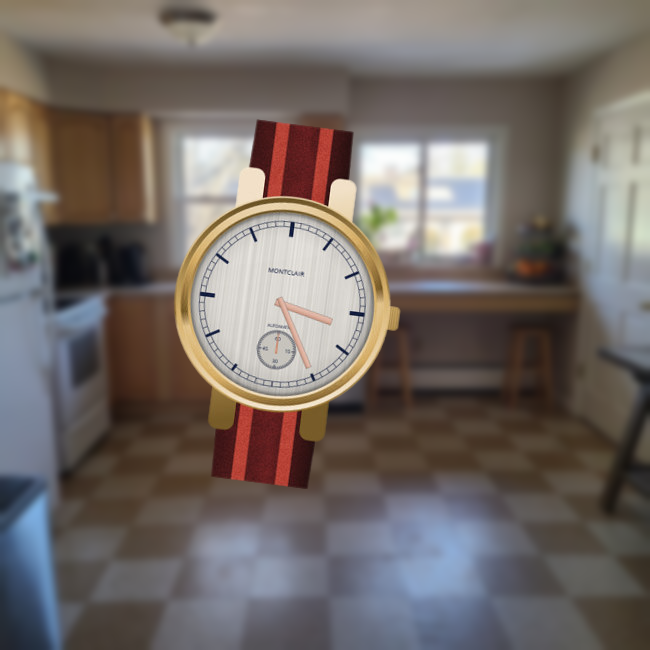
3,25
